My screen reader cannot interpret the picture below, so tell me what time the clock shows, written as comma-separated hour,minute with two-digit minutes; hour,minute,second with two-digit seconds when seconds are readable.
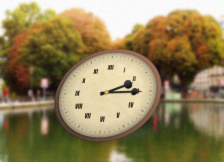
2,15
